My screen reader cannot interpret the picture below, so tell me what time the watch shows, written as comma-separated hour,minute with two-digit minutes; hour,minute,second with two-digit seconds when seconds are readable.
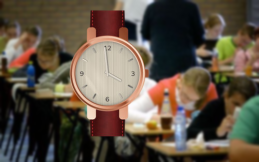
3,59
